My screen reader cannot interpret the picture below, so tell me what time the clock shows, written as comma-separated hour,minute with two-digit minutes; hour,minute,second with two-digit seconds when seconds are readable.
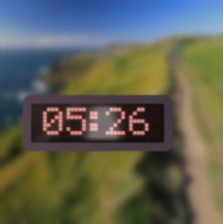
5,26
